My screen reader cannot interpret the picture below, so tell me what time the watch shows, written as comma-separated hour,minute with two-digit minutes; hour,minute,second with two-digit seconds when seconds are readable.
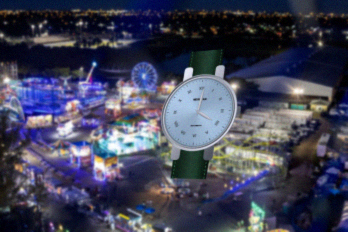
4,01
